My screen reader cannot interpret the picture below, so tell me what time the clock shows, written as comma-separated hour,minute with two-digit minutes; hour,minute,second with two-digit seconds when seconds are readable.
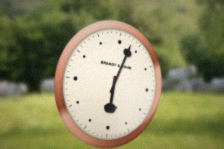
6,03
